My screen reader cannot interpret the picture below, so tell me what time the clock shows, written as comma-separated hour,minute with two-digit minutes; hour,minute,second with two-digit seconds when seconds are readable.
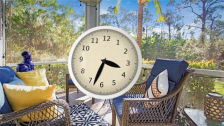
3,33
